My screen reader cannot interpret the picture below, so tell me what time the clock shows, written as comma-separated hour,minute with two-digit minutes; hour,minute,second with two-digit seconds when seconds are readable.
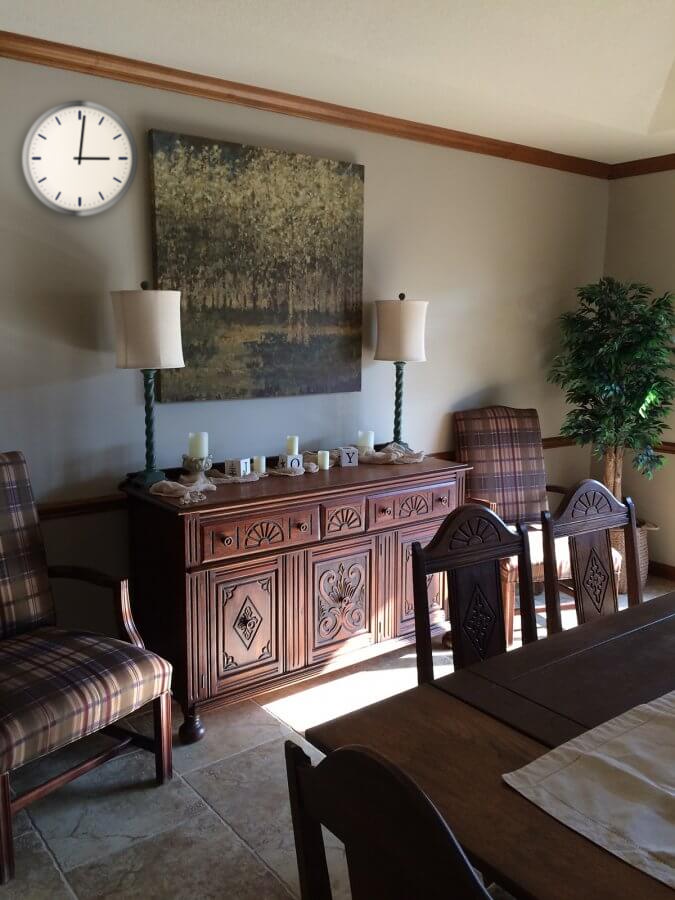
3,01
